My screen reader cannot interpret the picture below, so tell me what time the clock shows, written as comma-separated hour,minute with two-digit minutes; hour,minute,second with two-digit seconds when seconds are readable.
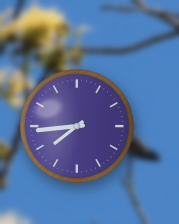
7,44
